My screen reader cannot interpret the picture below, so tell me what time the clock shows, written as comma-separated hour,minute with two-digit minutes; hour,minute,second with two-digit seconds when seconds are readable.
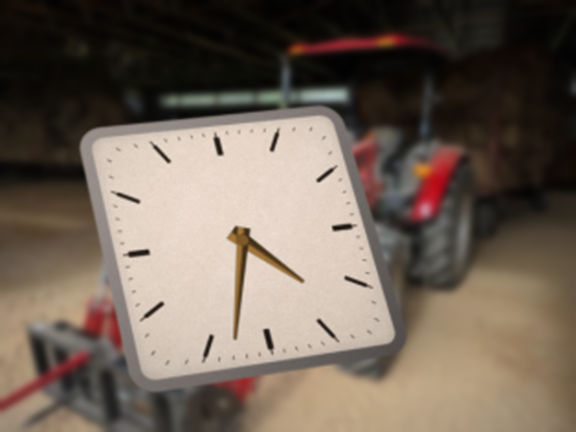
4,33
